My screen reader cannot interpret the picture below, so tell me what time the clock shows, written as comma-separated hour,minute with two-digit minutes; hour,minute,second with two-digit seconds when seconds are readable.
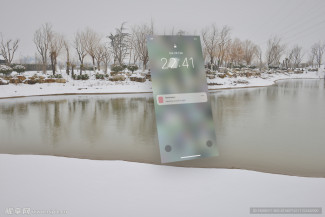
22,41
